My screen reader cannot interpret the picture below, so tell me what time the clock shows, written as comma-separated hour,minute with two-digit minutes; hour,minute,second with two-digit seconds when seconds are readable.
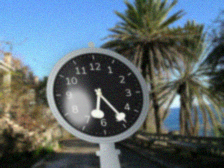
6,24
